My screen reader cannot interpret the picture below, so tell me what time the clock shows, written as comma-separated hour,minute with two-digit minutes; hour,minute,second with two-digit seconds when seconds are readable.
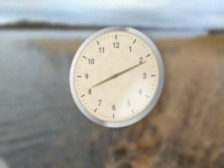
8,11
